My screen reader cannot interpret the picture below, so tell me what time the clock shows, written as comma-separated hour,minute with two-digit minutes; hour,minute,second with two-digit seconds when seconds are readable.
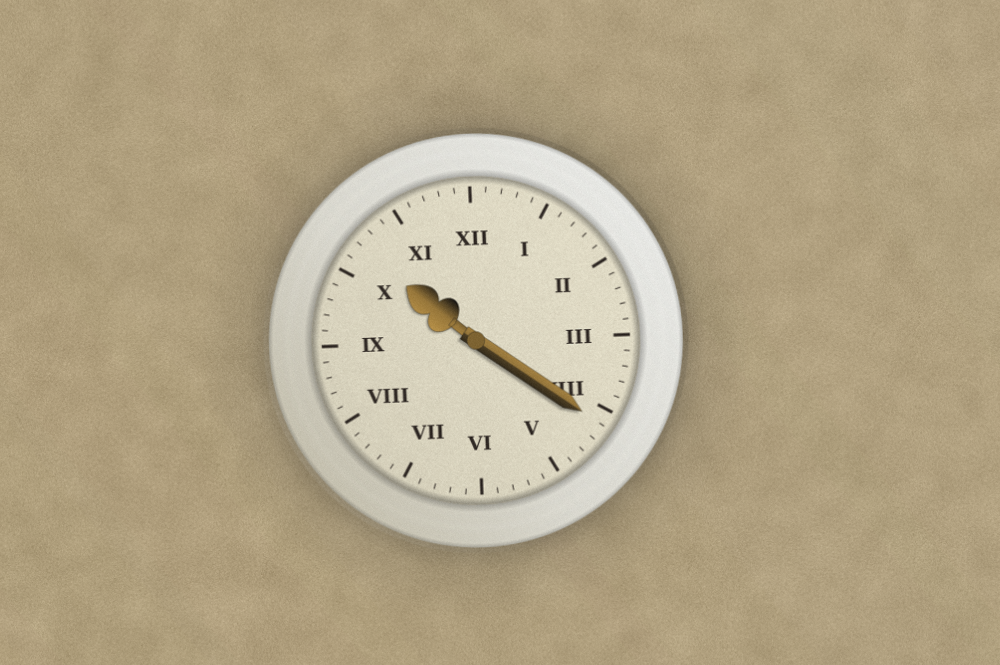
10,21
